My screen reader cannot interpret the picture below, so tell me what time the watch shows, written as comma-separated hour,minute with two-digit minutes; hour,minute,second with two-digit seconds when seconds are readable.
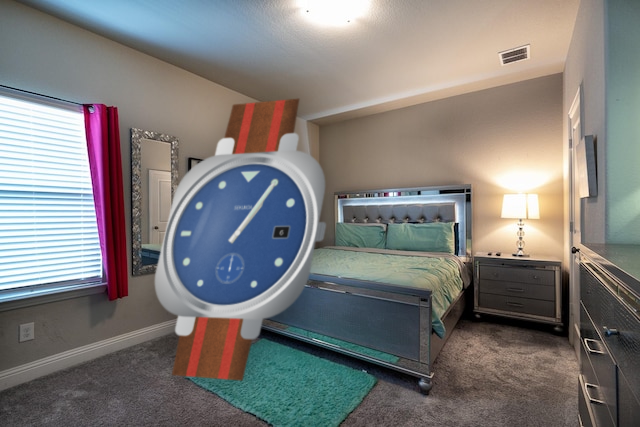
1,05
